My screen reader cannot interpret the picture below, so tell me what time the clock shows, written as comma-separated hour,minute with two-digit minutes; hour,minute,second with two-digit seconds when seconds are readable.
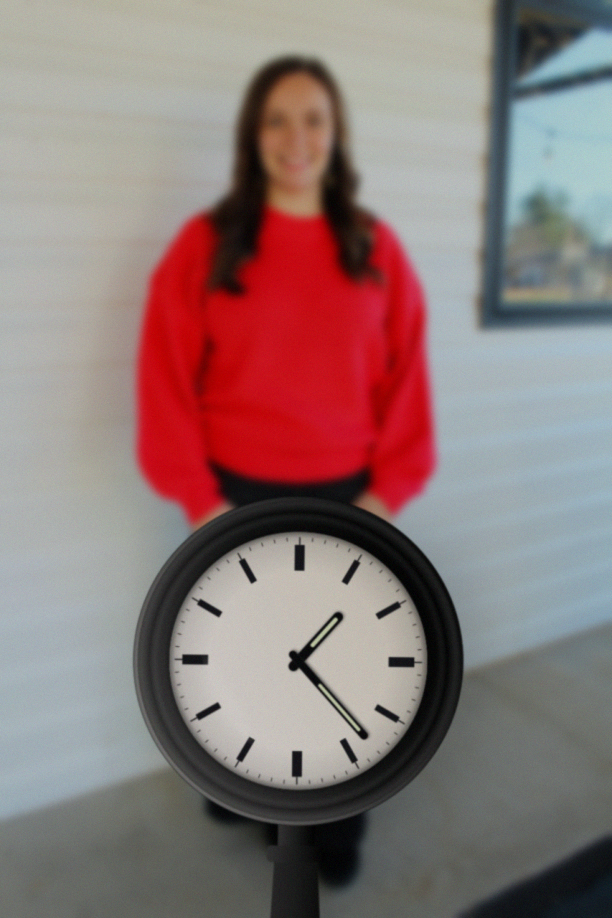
1,23
